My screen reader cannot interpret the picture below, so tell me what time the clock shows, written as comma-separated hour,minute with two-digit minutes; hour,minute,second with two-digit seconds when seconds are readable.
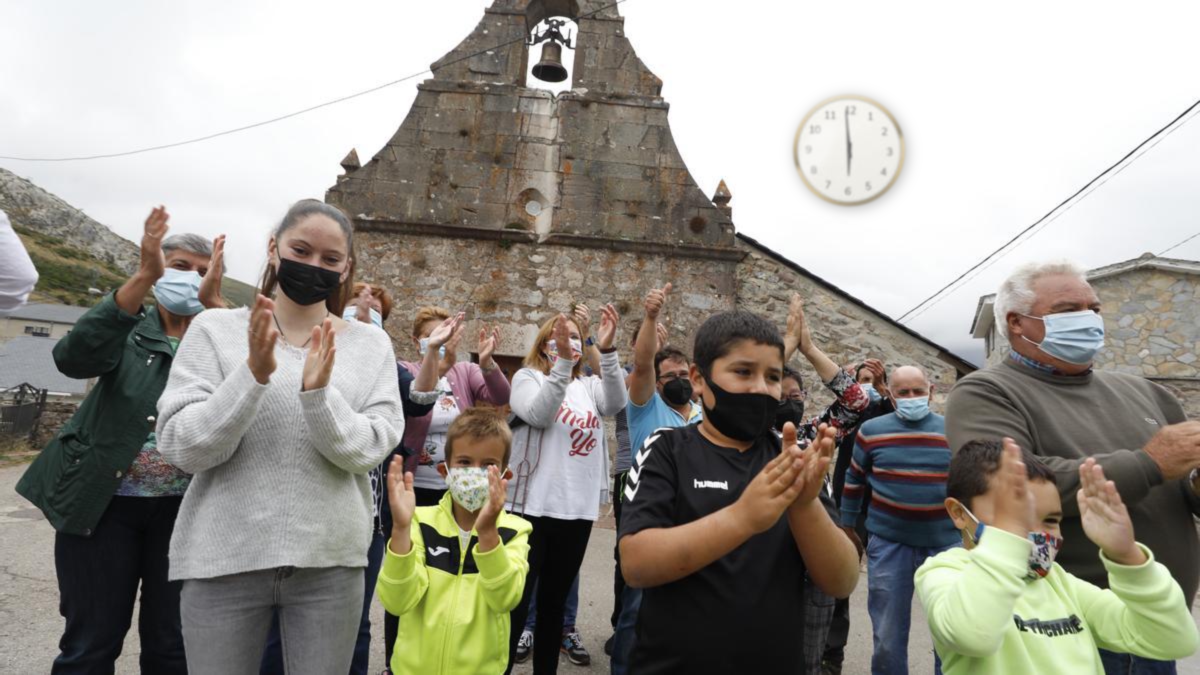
5,59
